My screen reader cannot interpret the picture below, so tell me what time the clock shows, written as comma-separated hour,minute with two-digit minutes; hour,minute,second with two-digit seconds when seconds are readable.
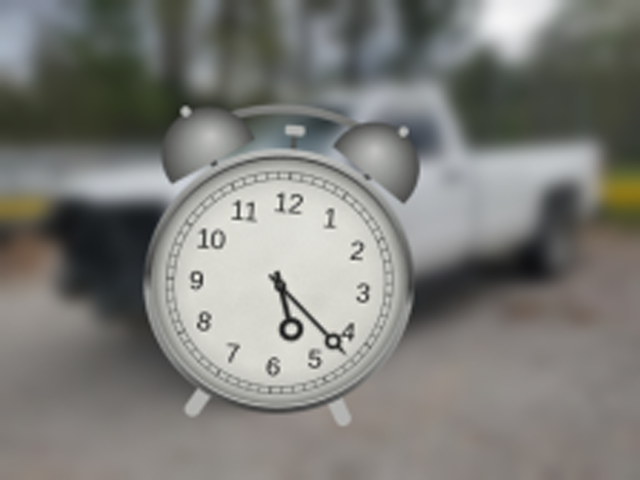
5,22
